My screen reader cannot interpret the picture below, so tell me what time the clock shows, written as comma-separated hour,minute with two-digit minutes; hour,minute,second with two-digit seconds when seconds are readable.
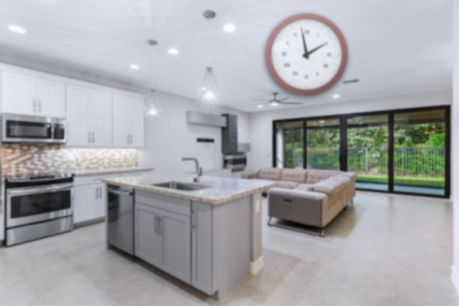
1,58
